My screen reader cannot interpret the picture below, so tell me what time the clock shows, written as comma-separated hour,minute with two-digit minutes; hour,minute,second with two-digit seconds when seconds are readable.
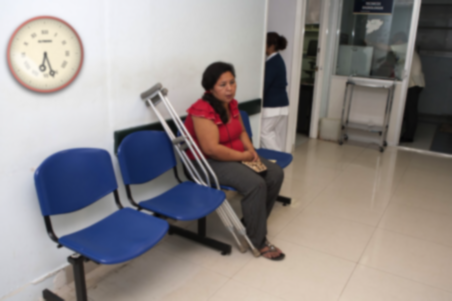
6,27
